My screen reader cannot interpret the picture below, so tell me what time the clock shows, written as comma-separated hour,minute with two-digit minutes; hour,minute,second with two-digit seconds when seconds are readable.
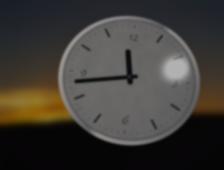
11,43
